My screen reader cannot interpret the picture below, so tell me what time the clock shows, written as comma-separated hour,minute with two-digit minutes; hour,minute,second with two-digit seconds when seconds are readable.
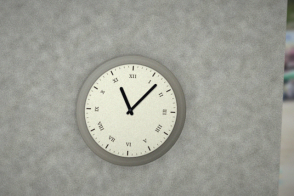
11,07
